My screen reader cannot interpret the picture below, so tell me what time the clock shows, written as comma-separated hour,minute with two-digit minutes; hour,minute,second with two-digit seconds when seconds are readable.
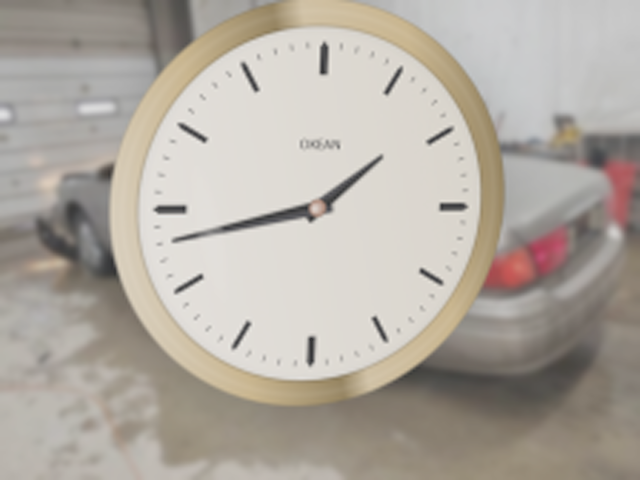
1,43
